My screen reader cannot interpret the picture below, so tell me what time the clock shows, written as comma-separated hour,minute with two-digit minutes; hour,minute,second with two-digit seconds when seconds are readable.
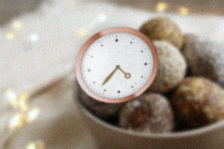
4,37
